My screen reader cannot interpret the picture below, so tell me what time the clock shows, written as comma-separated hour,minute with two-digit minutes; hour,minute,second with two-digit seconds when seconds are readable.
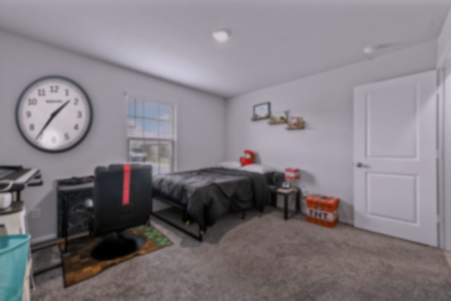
1,36
